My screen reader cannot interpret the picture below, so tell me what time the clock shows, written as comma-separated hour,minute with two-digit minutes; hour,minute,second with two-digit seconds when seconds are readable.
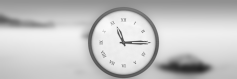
11,15
